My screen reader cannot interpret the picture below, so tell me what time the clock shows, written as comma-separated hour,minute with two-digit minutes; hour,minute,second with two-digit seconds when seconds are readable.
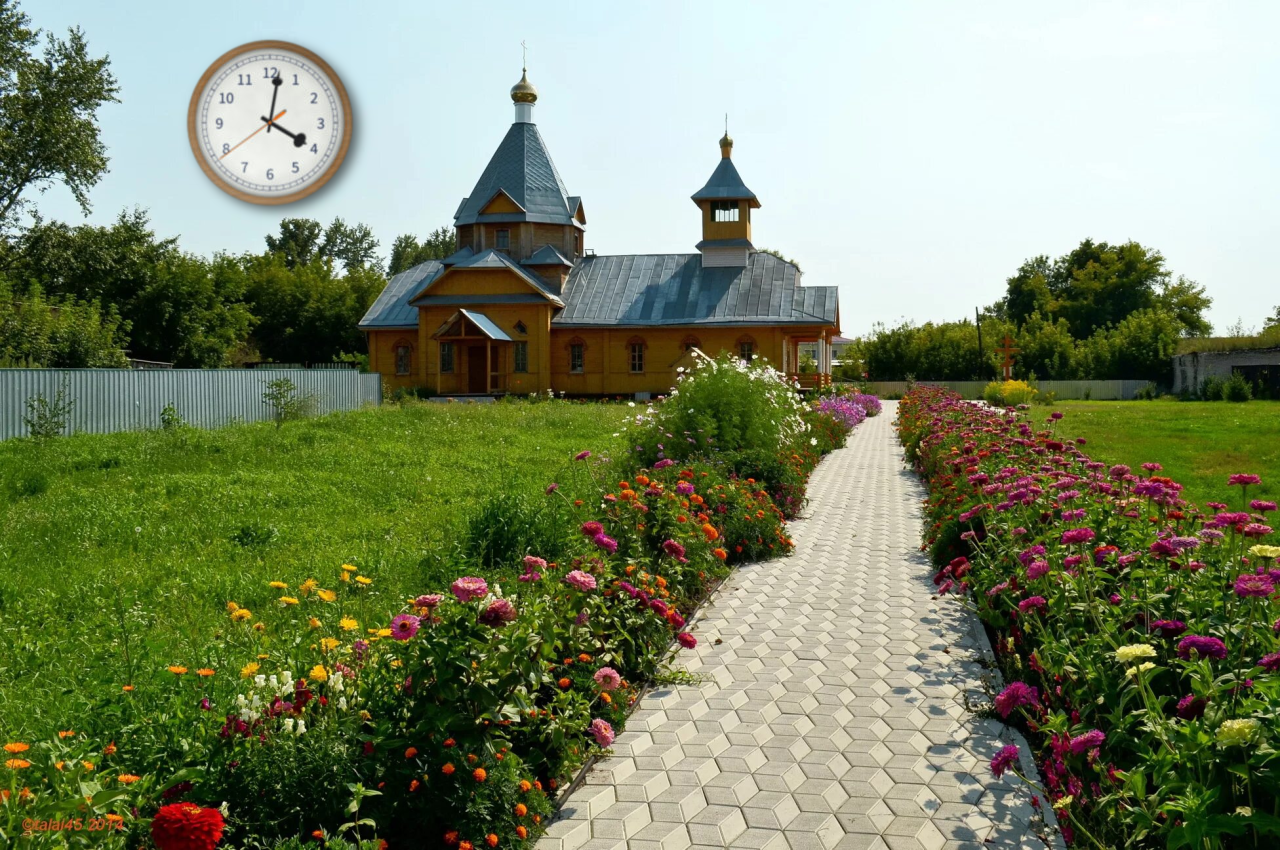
4,01,39
